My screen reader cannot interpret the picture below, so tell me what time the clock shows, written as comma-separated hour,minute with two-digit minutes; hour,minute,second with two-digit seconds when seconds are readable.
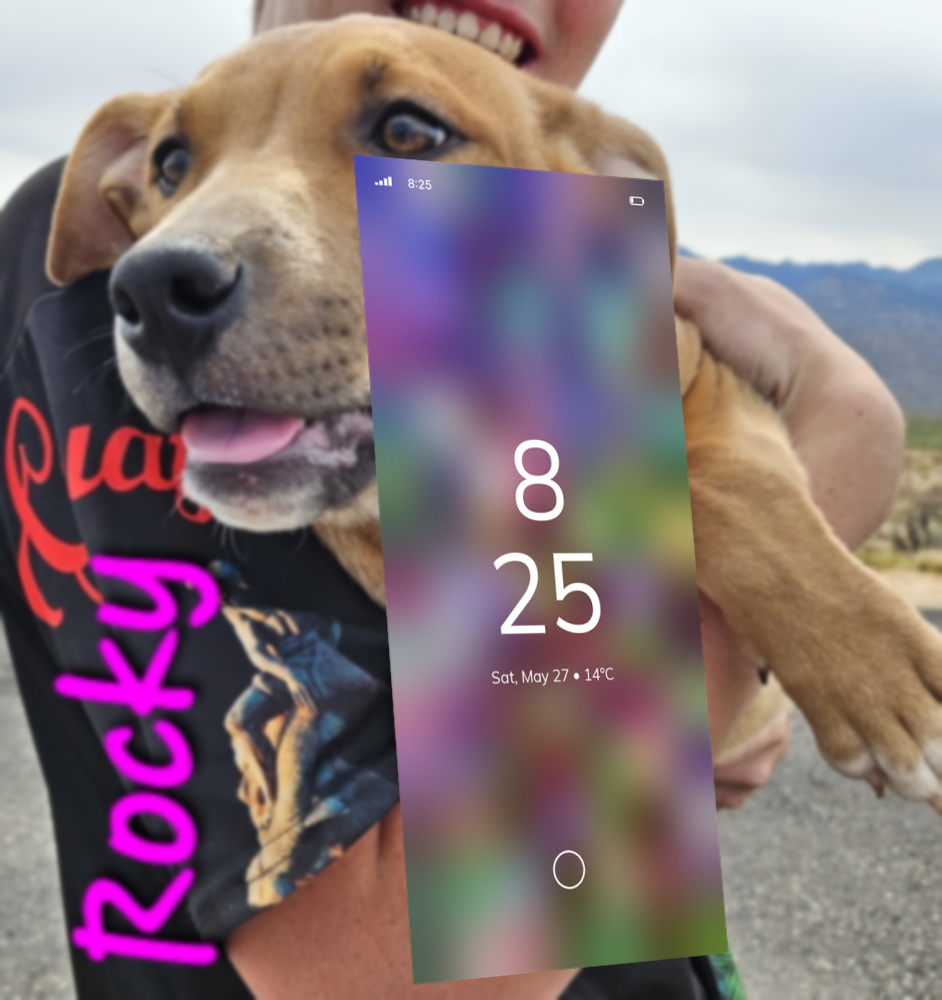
8,25
